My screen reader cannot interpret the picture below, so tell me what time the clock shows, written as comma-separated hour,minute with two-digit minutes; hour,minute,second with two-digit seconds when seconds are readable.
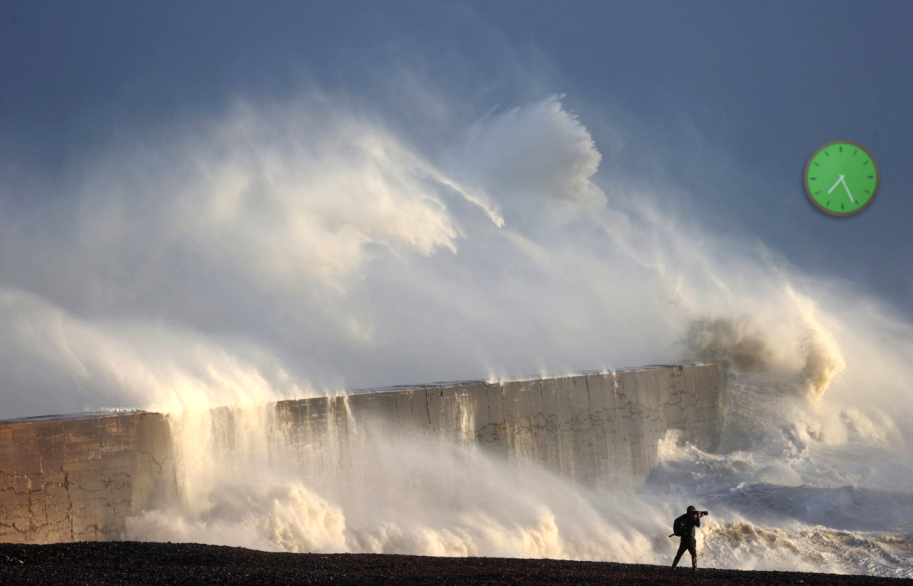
7,26
